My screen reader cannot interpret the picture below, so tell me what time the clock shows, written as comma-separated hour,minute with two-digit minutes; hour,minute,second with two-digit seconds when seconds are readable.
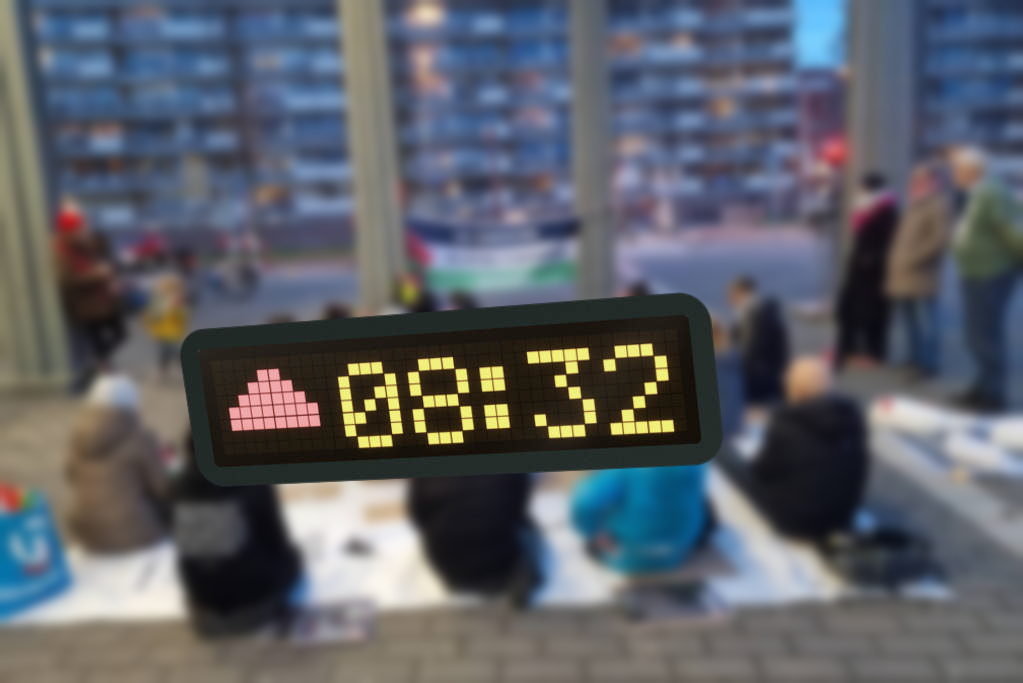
8,32
